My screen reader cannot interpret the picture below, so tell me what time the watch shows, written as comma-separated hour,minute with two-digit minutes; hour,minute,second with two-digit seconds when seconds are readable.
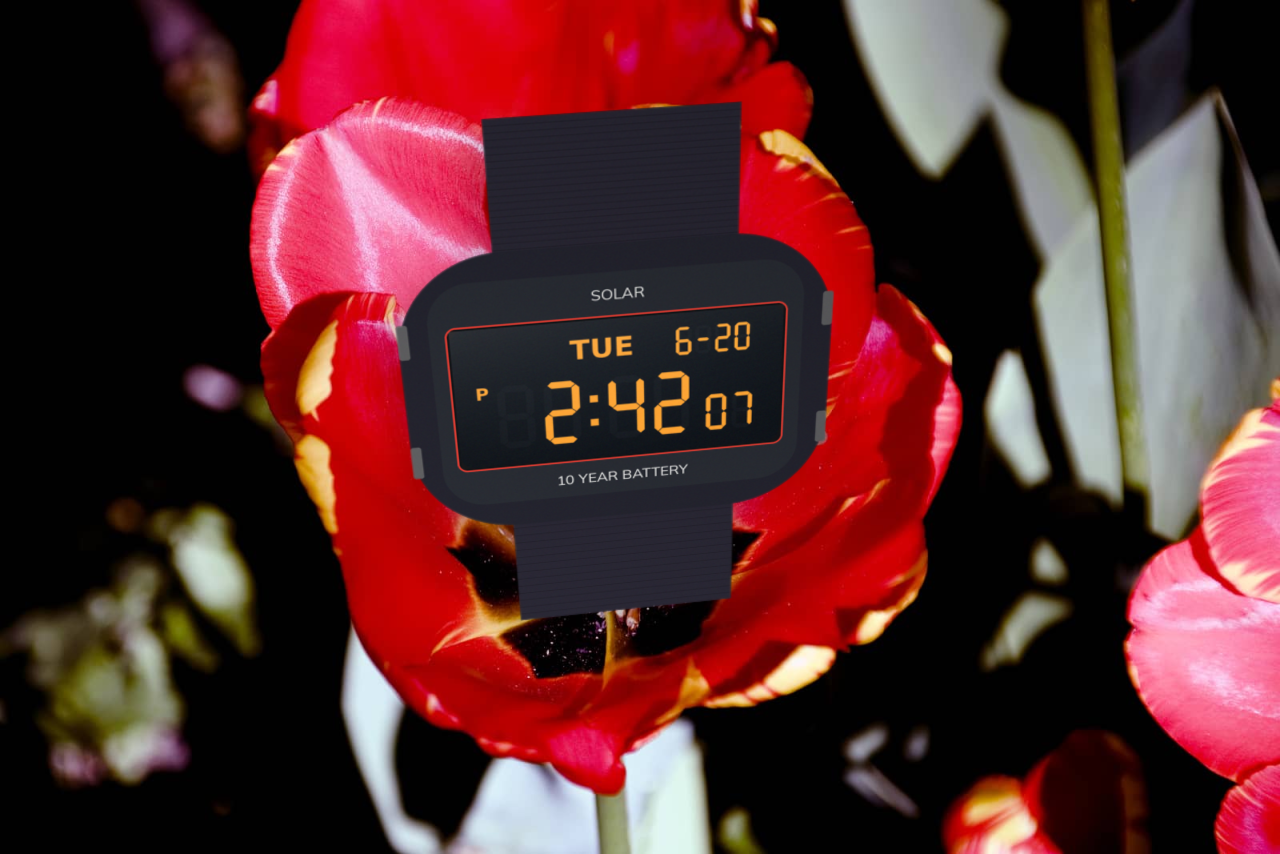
2,42,07
